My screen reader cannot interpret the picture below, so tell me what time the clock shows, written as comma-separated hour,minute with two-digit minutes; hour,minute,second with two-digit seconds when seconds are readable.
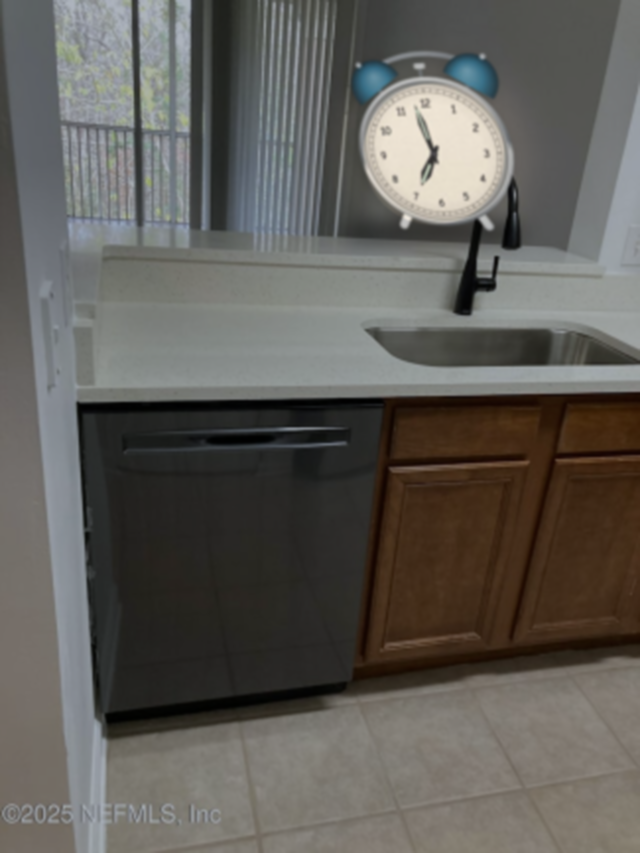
6,58
